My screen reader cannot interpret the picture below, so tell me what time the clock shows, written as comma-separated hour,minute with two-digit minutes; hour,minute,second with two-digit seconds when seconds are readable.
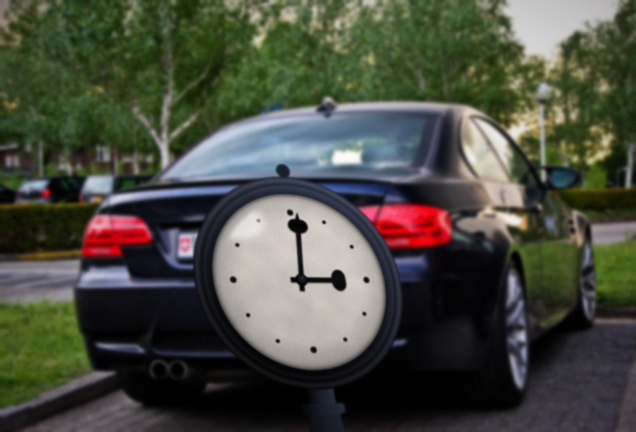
3,01
